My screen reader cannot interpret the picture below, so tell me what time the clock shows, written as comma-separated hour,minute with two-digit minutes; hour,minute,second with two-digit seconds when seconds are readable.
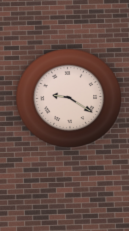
9,21
